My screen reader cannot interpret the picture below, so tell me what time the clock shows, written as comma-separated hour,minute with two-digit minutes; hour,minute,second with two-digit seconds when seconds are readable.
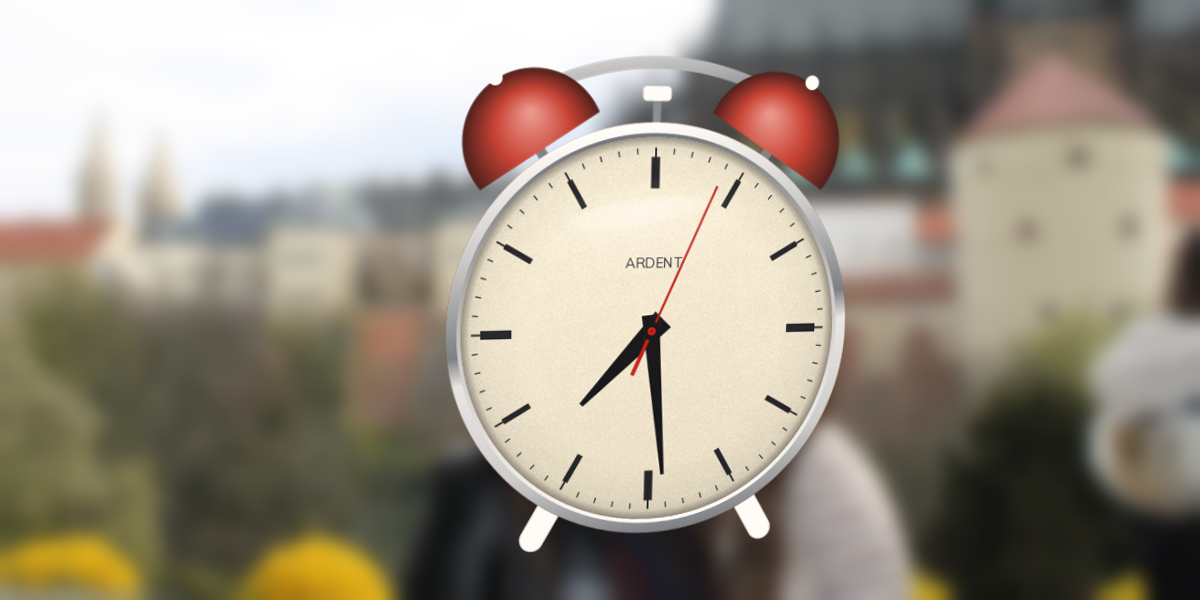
7,29,04
